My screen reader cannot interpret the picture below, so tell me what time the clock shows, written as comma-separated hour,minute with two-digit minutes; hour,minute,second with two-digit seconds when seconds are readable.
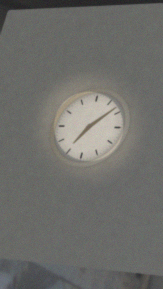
7,08
